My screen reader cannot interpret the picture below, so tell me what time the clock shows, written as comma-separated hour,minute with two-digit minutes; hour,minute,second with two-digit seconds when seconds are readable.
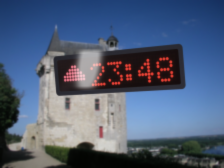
23,48
